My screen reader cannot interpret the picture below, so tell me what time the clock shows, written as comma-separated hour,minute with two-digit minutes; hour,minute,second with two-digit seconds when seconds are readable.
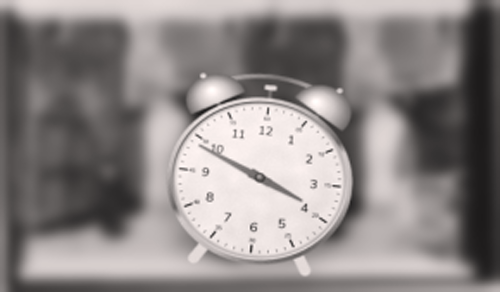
3,49
